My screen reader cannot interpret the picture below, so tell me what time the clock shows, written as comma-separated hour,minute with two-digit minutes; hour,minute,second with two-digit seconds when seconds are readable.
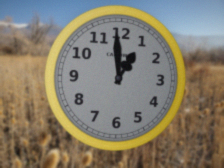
12,59
